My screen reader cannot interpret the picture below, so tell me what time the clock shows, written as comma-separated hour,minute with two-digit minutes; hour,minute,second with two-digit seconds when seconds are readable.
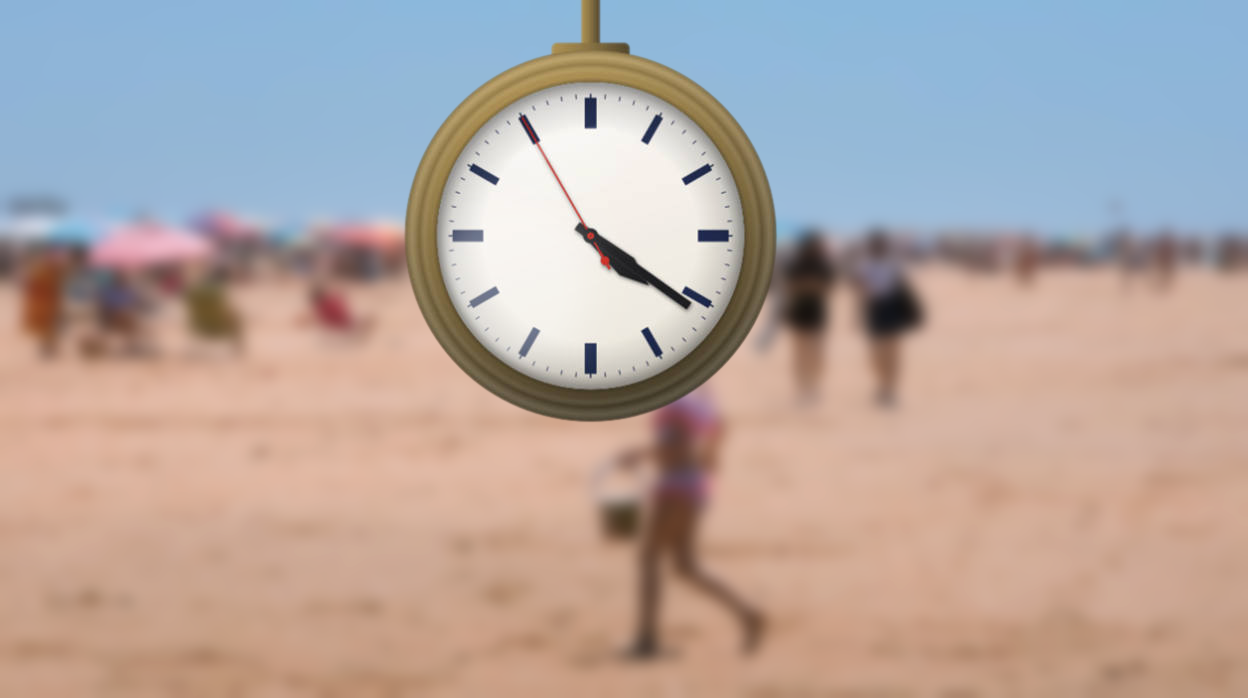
4,20,55
